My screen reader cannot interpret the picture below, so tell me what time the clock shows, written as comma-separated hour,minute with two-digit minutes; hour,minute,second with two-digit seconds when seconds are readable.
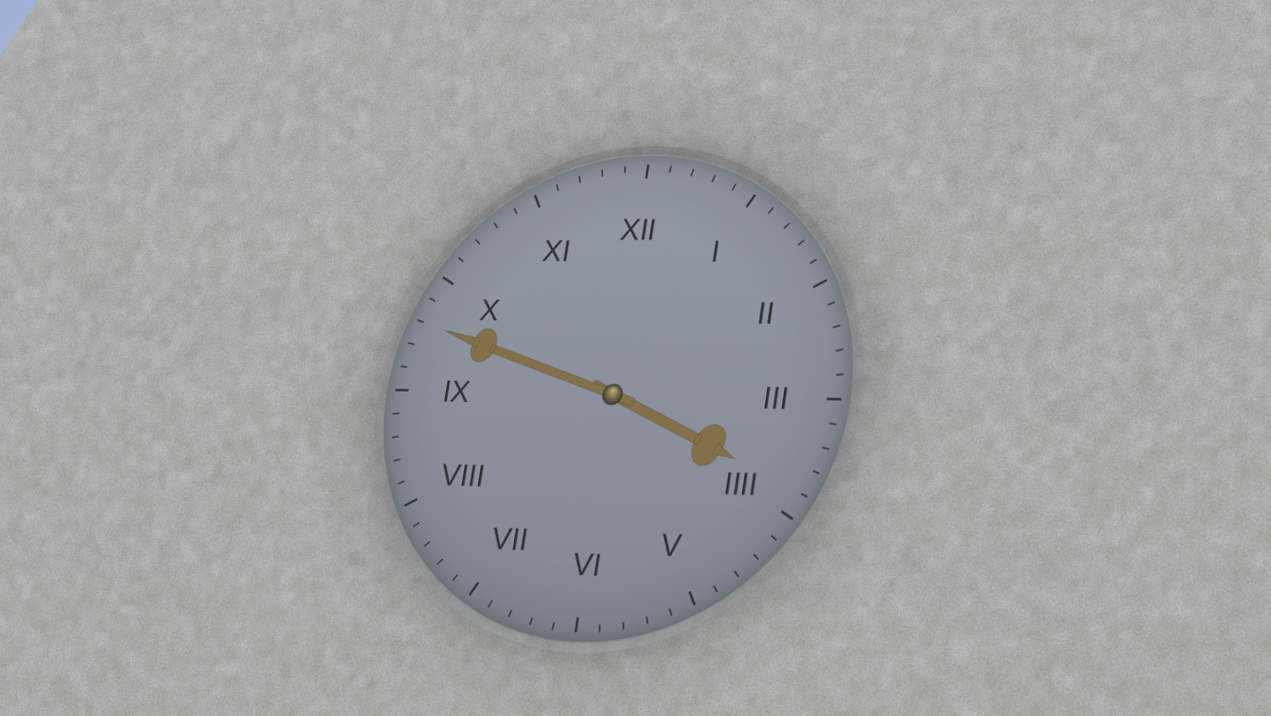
3,48
